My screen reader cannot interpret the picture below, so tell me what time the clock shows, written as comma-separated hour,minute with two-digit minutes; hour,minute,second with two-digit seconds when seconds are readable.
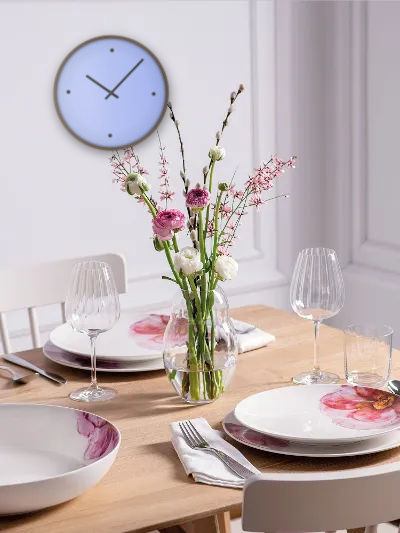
10,07
